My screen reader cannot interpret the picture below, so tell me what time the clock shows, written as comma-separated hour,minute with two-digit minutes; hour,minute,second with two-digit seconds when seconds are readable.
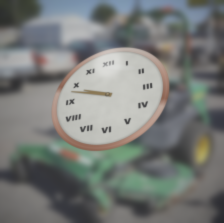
9,48
